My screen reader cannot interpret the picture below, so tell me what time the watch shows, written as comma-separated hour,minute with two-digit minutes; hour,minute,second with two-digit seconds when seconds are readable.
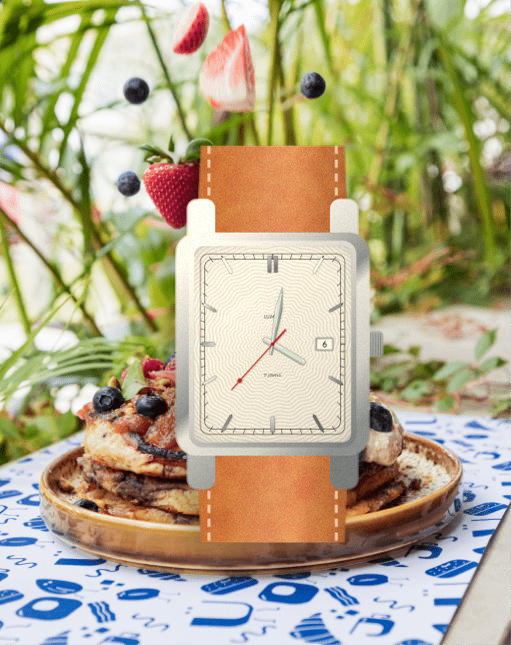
4,01,37
